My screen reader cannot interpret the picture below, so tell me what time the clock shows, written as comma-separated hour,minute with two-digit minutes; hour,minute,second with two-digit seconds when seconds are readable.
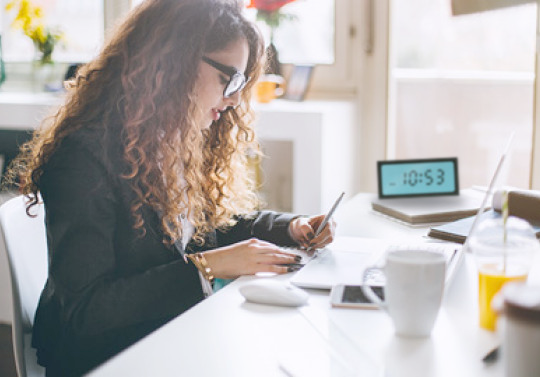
10,53
